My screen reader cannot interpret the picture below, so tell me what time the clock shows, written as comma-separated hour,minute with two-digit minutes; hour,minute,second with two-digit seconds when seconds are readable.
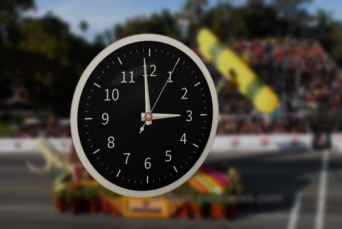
2,59,05
